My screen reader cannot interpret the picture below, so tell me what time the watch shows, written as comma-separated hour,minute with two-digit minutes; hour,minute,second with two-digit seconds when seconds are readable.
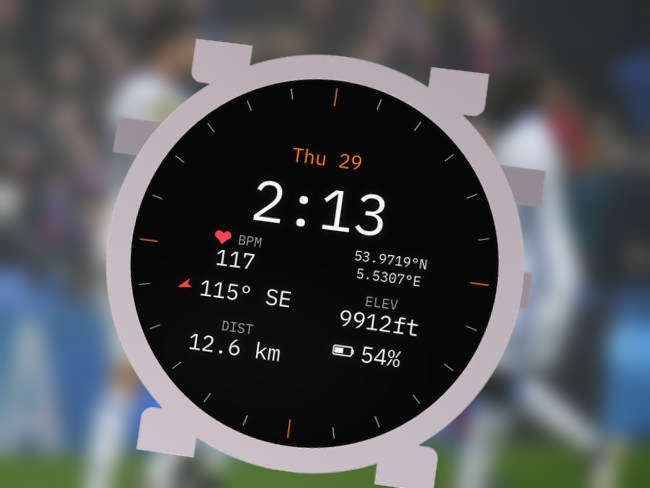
2,13
